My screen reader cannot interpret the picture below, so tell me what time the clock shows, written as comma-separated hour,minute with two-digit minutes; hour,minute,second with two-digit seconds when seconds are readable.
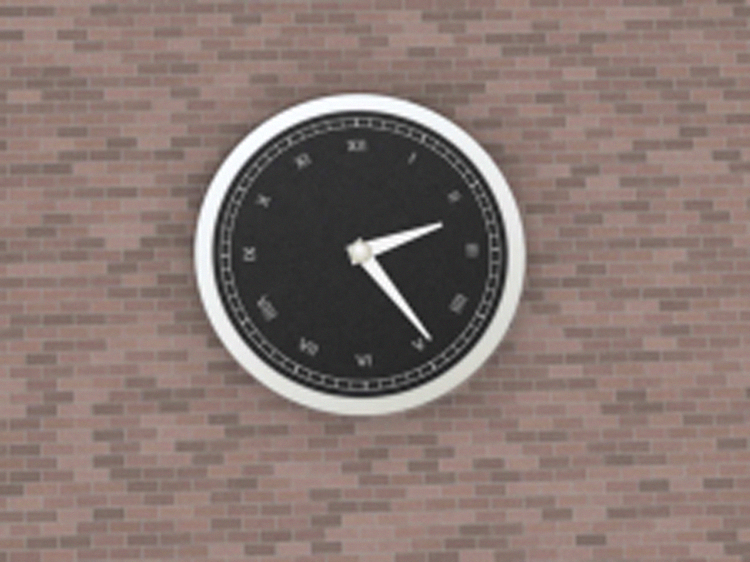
2,24
